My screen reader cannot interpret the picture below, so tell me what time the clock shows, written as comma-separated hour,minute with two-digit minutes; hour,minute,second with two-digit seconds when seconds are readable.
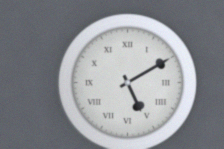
5,10
